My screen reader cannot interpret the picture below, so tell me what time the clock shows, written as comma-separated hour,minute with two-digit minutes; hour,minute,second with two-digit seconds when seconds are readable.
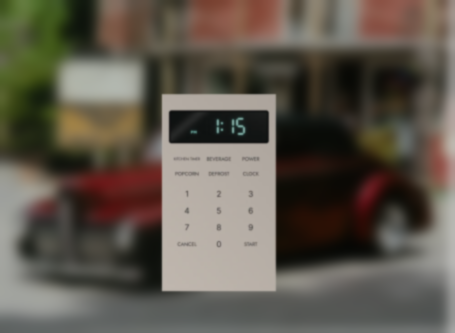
1,15
